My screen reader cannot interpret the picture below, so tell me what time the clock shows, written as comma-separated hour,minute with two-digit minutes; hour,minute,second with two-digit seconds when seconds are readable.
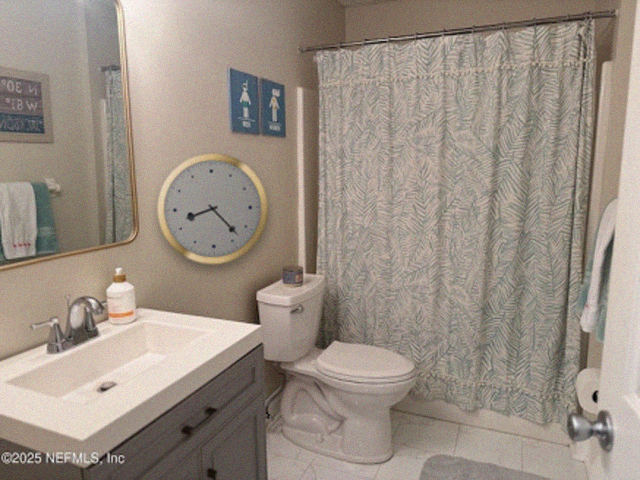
8,23
